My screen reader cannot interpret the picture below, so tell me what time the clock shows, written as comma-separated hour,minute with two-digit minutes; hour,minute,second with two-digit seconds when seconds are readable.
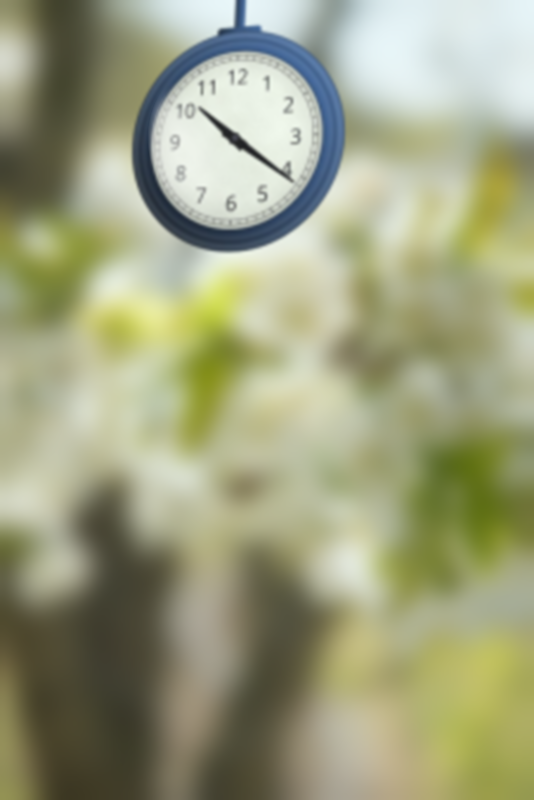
10,21
